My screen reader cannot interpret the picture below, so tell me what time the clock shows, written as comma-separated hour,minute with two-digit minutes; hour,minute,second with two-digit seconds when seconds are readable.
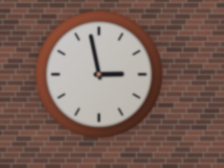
2,58
